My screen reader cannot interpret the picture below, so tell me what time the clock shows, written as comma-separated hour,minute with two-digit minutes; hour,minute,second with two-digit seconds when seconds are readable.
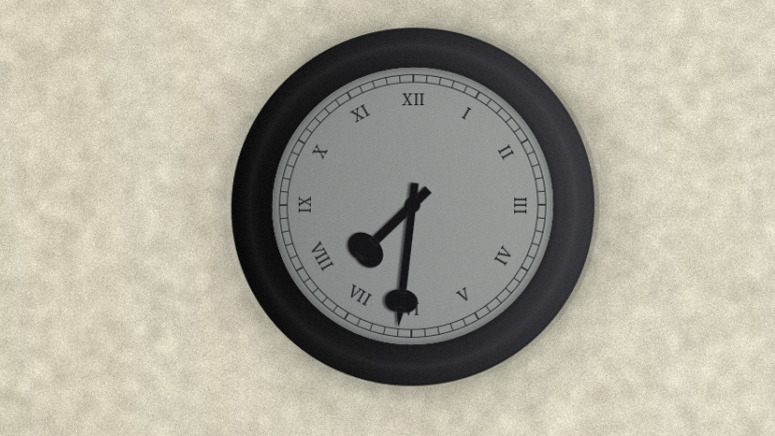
7,31
